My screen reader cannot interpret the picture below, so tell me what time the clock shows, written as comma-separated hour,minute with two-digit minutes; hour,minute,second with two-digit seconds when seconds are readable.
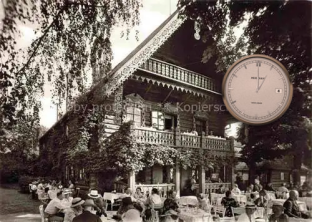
1,00
